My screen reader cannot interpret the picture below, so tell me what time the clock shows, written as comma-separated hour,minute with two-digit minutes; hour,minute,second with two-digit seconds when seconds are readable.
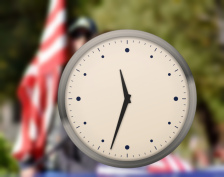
11,33
